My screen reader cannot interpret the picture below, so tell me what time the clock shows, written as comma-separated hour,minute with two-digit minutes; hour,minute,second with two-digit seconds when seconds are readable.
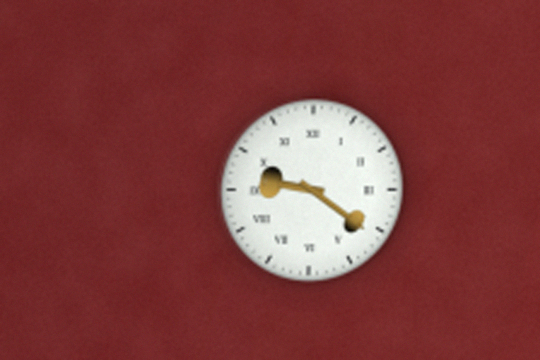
9,21
